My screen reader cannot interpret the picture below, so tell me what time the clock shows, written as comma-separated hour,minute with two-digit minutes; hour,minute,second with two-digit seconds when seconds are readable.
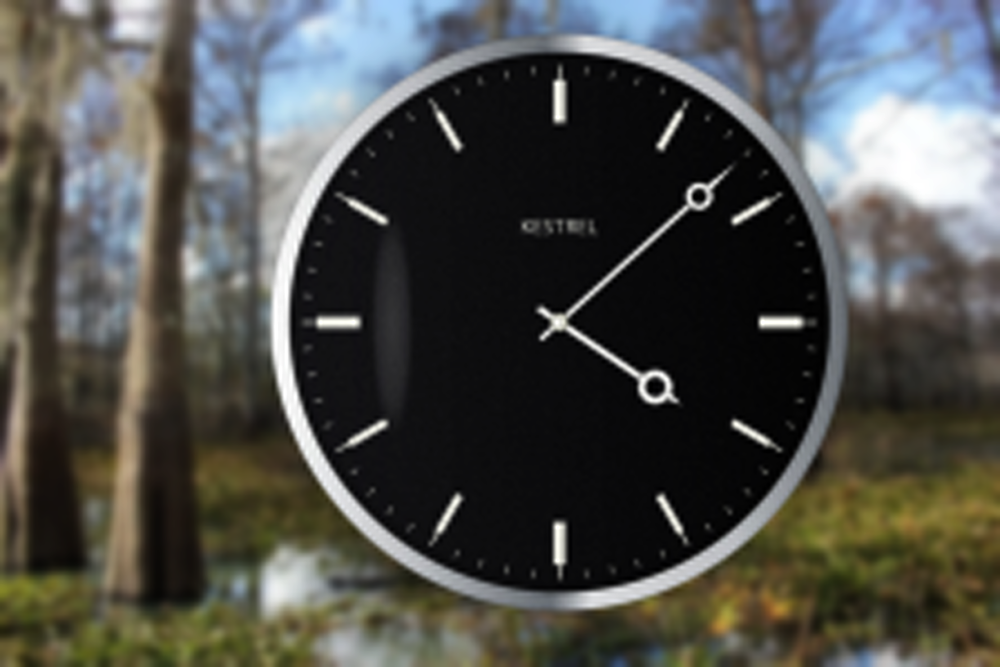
4,08
